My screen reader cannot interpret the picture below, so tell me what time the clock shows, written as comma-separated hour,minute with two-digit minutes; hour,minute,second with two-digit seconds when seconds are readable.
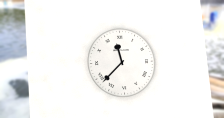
11,38
